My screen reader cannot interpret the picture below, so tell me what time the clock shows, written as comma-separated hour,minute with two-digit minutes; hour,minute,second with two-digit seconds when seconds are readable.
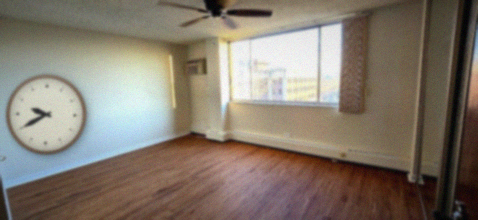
9,40
